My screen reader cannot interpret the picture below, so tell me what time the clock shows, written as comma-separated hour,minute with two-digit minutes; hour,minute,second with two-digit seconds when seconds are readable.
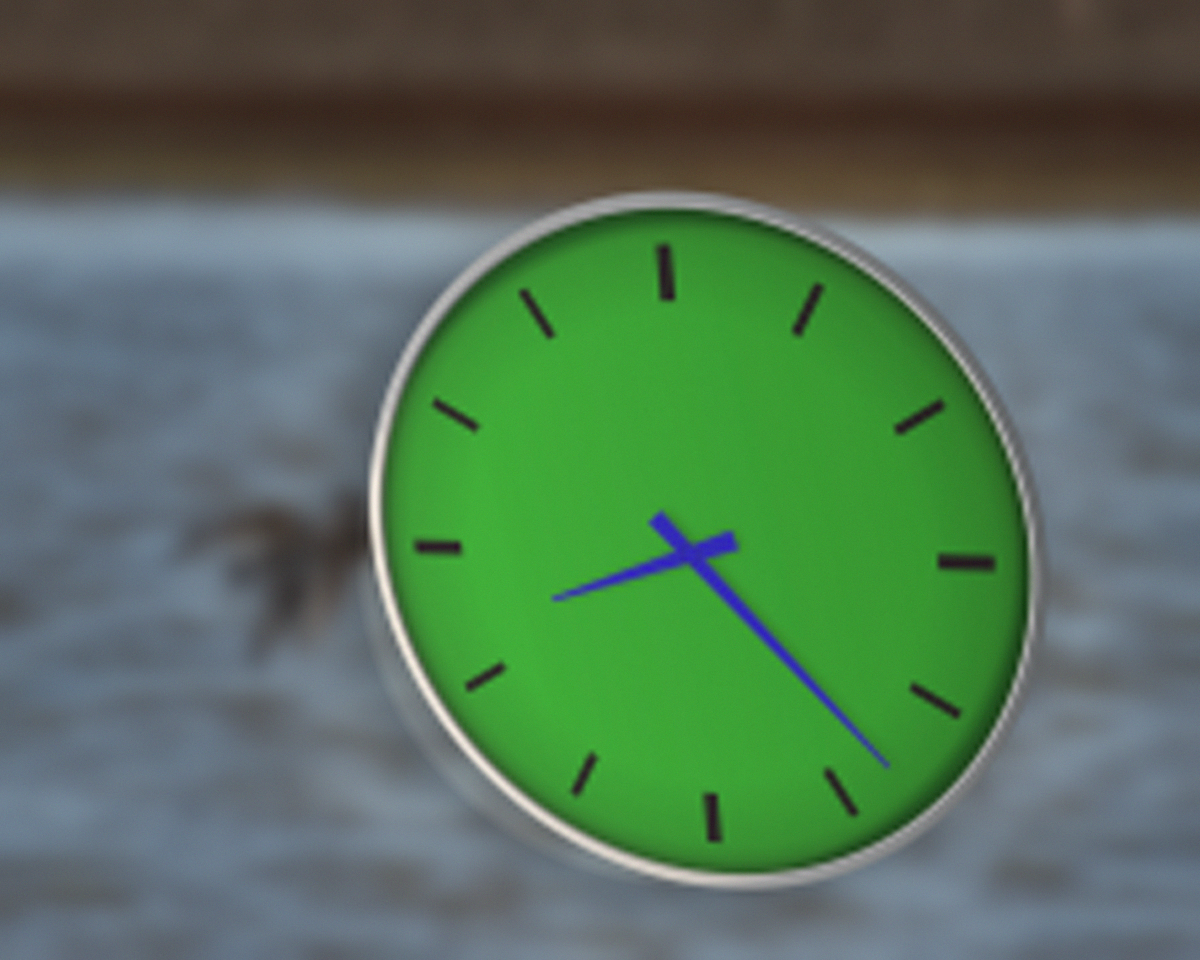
8,23
